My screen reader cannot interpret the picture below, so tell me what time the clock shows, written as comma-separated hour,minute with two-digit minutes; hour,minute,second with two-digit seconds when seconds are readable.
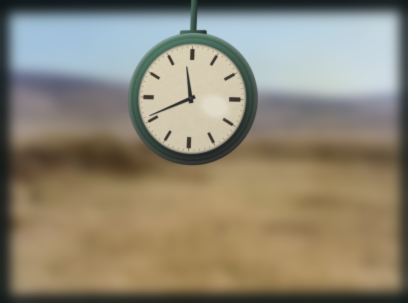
11,41
